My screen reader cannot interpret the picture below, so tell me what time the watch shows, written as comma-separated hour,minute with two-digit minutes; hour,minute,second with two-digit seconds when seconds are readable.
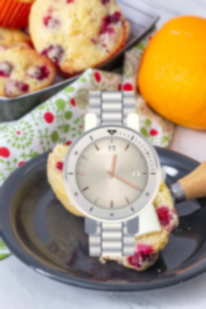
12,20
